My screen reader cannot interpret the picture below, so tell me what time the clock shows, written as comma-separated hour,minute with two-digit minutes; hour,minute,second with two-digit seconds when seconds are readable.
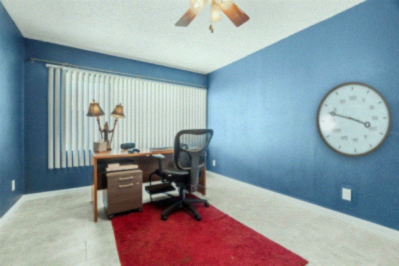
3,48
